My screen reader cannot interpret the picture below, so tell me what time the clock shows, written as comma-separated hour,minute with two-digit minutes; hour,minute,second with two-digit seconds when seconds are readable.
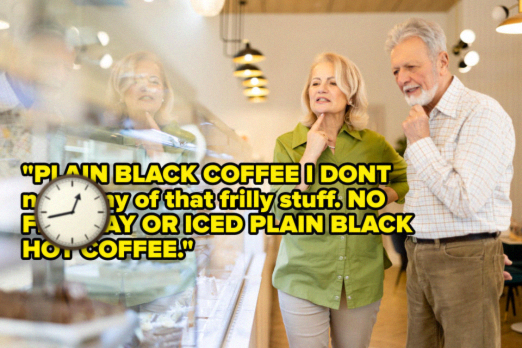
12,43
